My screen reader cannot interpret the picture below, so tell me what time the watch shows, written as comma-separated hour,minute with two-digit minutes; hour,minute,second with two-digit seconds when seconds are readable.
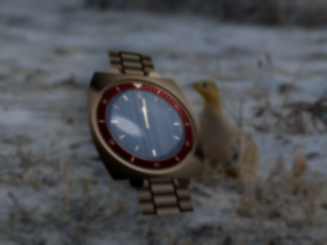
12,01
